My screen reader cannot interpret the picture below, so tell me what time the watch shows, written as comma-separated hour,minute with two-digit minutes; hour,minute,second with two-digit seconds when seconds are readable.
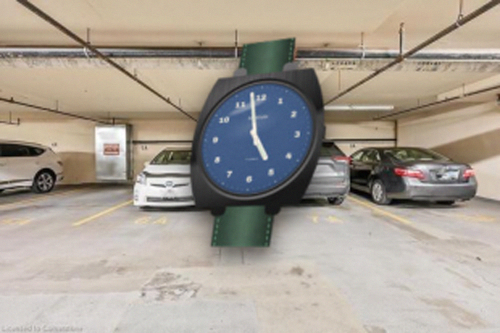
4,58
